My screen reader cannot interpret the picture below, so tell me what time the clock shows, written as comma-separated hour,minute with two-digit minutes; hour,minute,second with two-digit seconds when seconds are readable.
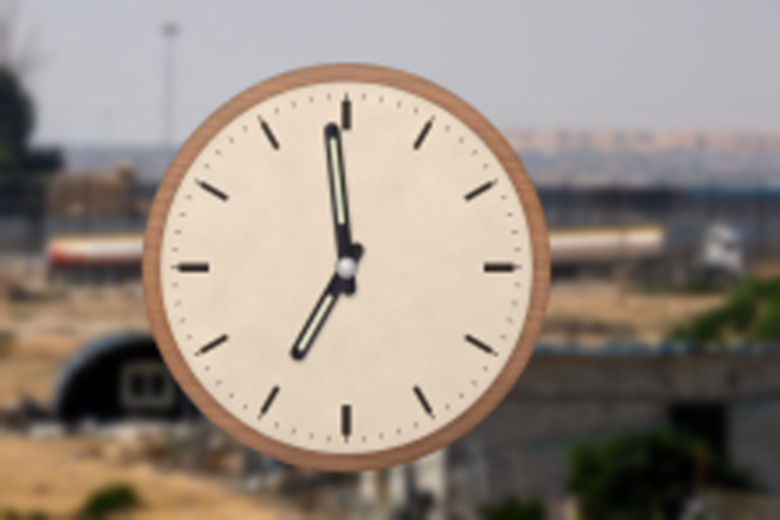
6,59
